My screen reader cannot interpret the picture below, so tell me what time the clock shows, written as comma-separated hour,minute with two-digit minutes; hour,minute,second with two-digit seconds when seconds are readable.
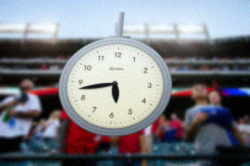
5,43
